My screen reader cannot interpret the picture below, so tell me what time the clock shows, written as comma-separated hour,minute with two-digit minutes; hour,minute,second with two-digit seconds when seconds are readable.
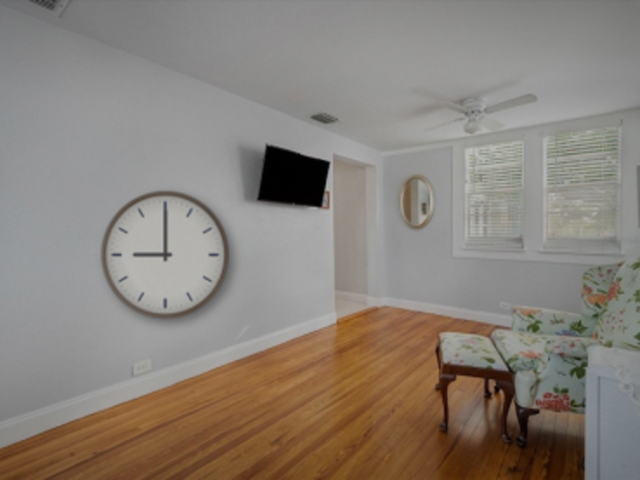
9,00
